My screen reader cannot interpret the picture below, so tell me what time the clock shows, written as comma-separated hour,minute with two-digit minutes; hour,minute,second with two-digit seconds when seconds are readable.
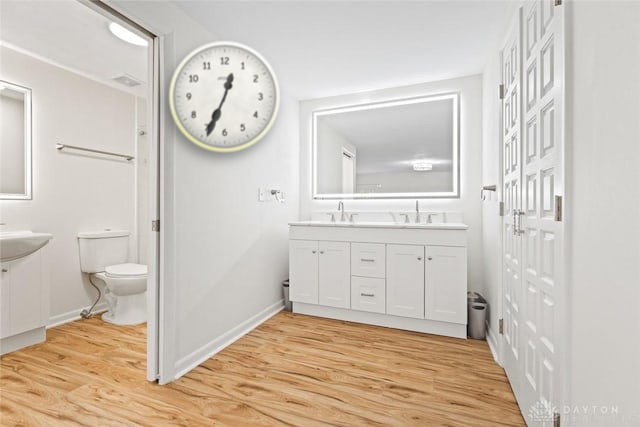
12,34
